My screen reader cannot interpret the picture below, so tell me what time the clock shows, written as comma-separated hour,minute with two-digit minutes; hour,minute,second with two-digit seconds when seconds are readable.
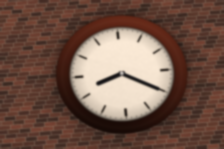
8,20
